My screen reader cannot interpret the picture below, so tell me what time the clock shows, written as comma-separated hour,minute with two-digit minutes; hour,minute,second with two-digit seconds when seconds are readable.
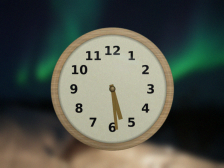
5,29
